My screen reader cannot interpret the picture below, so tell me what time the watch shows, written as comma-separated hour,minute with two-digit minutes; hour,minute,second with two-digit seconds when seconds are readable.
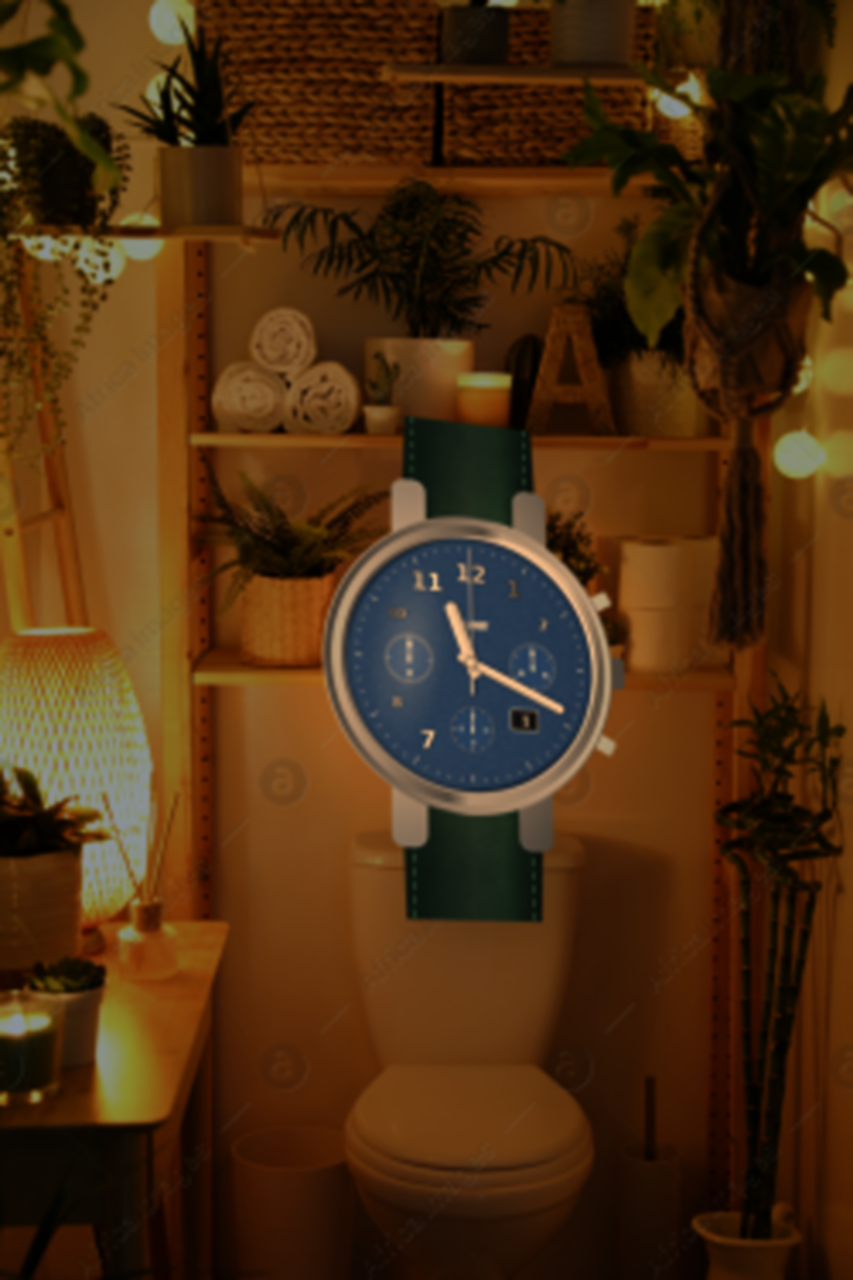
11,19
